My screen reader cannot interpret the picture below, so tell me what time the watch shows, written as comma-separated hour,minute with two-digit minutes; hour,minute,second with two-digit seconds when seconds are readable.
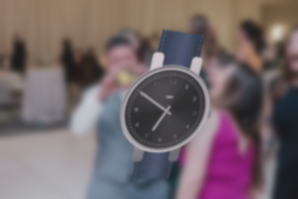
6,50
